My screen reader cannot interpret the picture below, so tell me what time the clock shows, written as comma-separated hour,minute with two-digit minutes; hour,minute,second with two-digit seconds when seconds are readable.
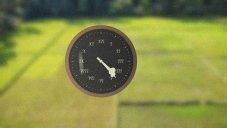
4,23
